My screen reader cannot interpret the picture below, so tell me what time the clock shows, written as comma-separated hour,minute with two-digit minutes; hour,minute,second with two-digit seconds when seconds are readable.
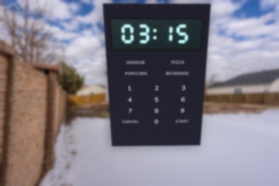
3,15
